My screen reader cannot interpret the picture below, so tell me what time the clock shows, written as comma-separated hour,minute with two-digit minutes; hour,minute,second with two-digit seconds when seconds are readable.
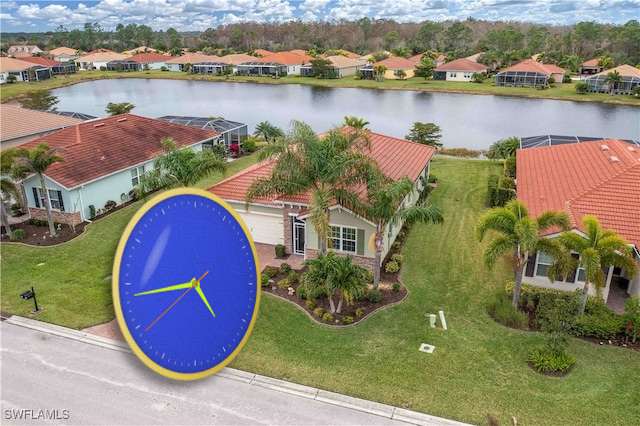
4,43,39
